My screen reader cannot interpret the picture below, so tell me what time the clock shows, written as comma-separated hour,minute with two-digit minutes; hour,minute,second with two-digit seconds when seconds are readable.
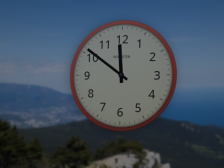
11,51
